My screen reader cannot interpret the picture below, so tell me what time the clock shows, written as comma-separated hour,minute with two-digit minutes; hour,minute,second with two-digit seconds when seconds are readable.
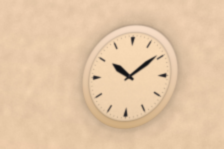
10,09
